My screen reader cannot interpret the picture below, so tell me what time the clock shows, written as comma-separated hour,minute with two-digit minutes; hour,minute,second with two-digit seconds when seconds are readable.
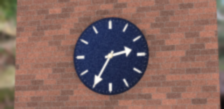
2,35
